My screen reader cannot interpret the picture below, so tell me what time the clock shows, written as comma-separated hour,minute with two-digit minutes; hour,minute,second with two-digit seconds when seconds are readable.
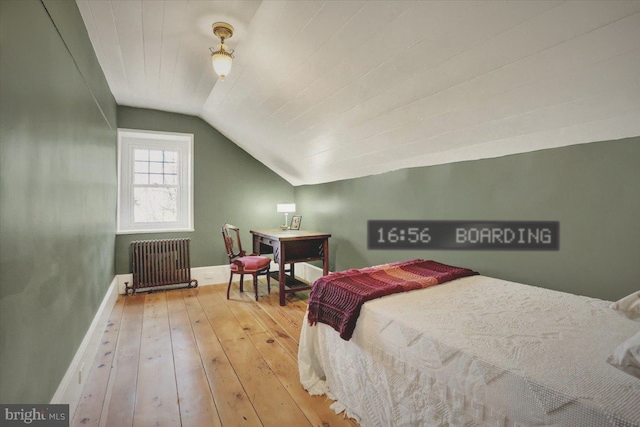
16,56
